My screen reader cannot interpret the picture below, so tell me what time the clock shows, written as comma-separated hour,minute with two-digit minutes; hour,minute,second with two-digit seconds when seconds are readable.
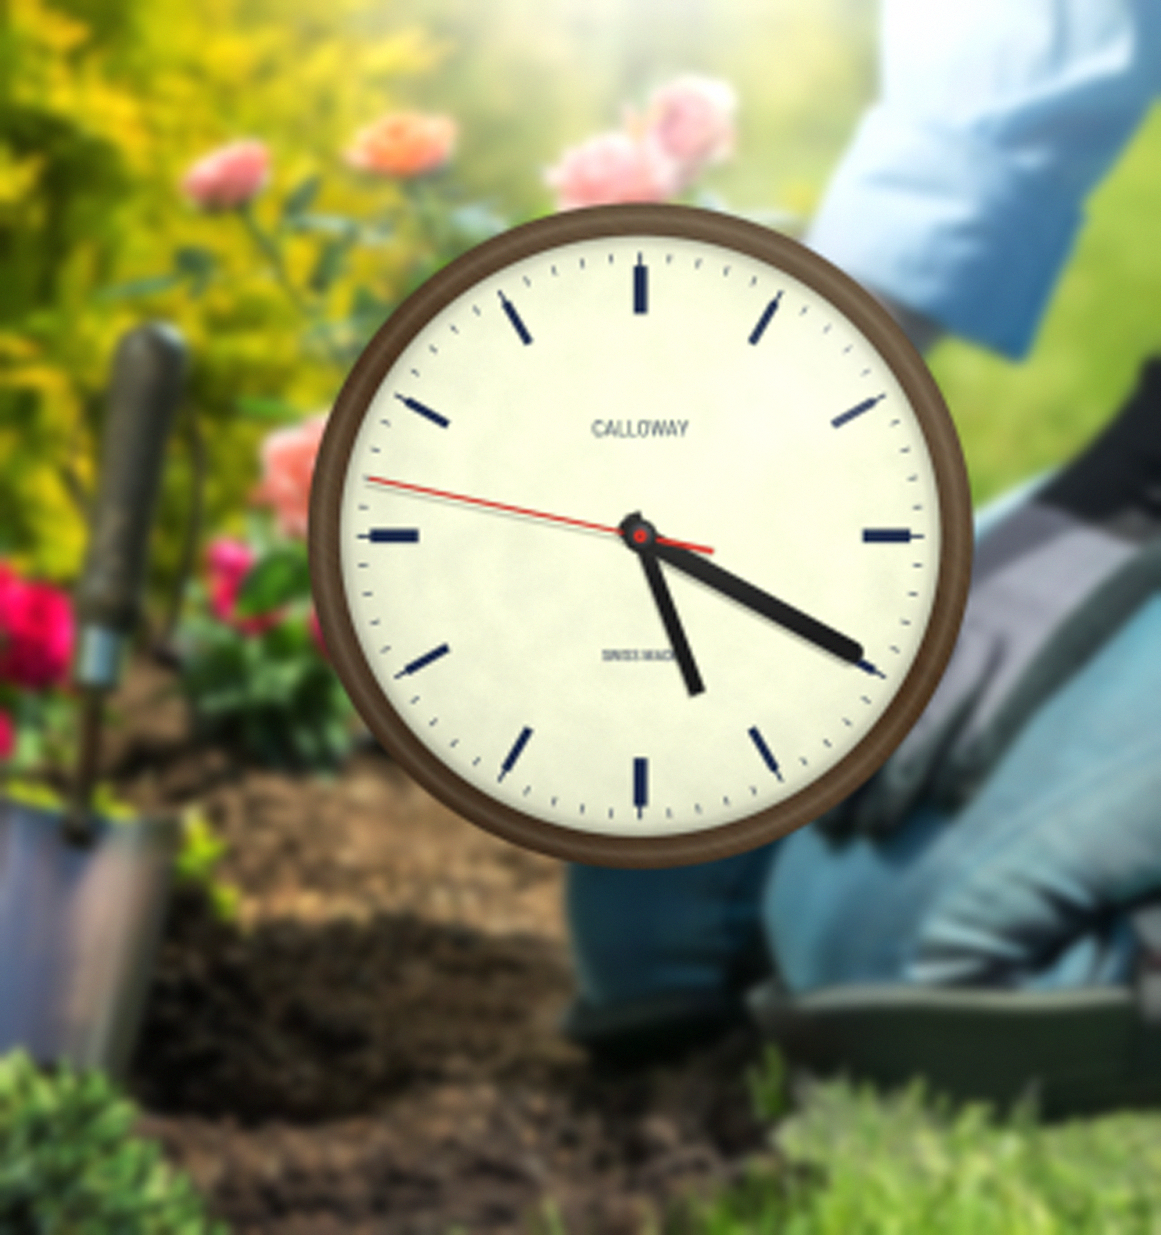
5,19,47
